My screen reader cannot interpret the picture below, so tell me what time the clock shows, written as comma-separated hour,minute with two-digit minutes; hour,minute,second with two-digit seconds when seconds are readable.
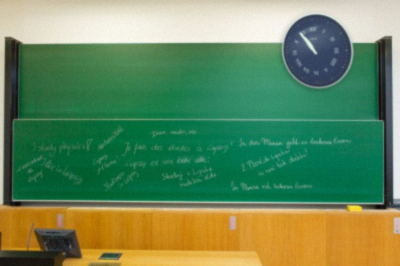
10,54
